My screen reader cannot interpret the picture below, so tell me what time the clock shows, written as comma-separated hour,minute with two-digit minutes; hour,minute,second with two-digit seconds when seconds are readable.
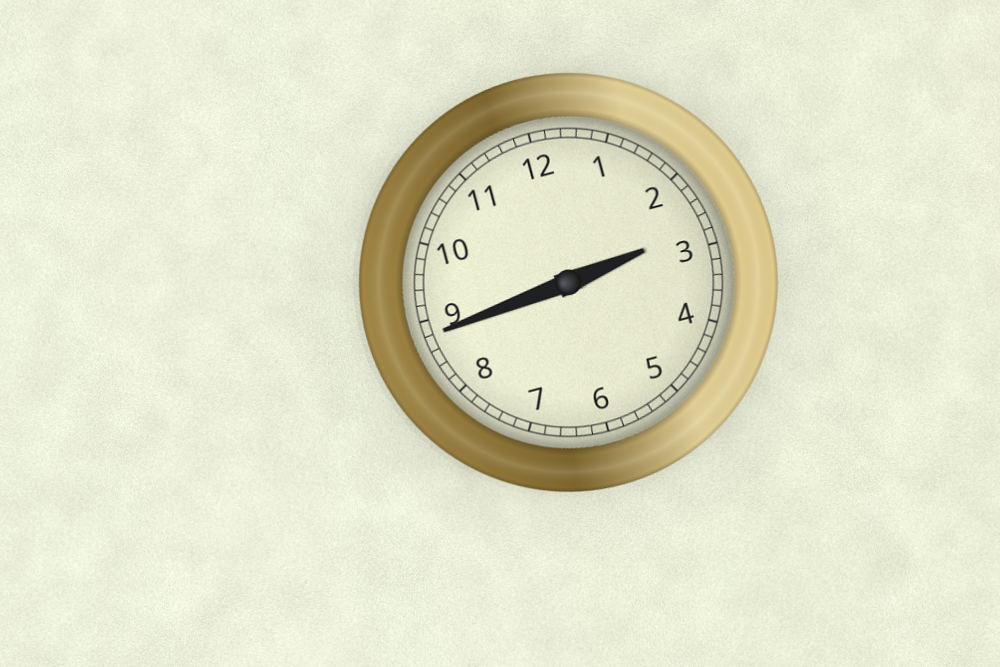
2,44
